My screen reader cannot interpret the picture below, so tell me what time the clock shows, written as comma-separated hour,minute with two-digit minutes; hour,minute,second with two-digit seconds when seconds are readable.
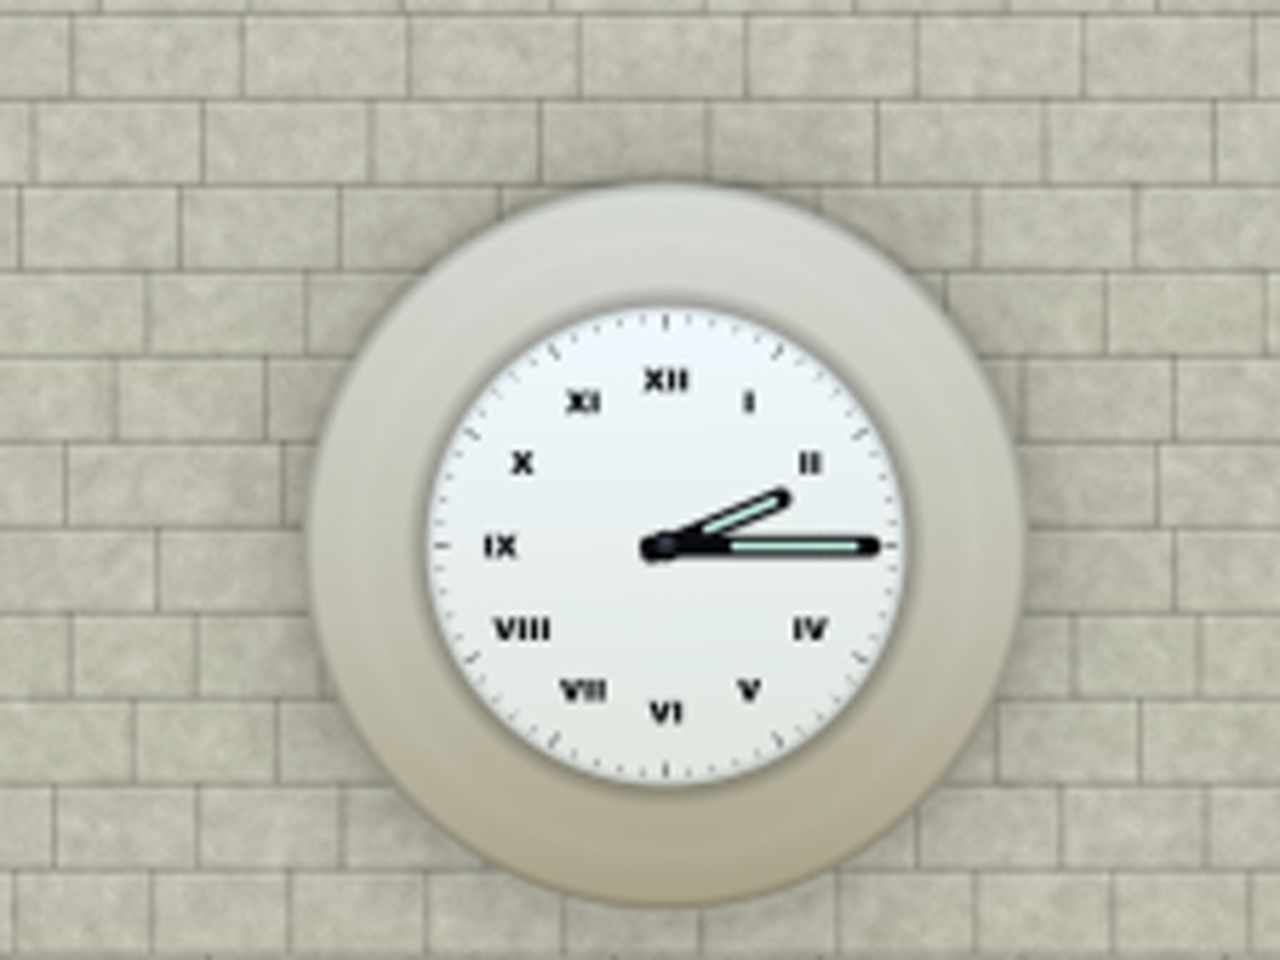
2,15
